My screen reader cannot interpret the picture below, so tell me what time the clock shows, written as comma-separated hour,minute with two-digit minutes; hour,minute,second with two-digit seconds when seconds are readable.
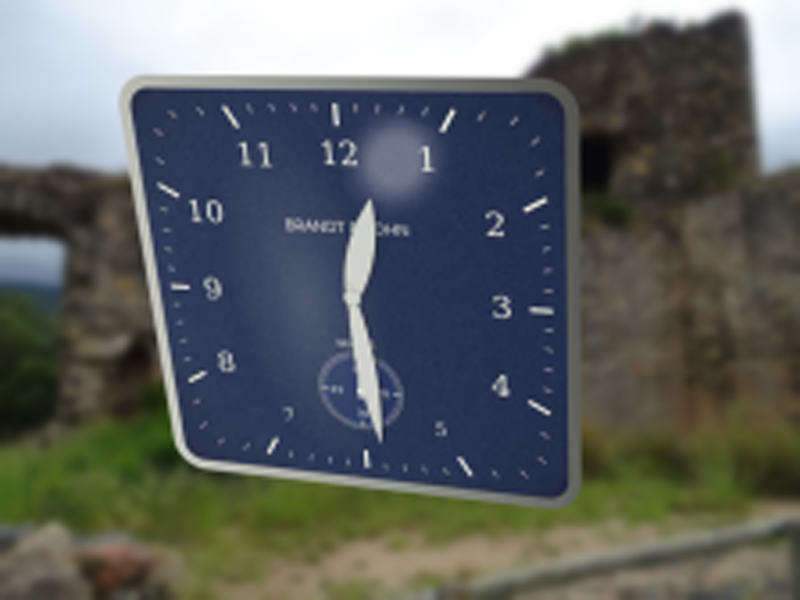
12,29
